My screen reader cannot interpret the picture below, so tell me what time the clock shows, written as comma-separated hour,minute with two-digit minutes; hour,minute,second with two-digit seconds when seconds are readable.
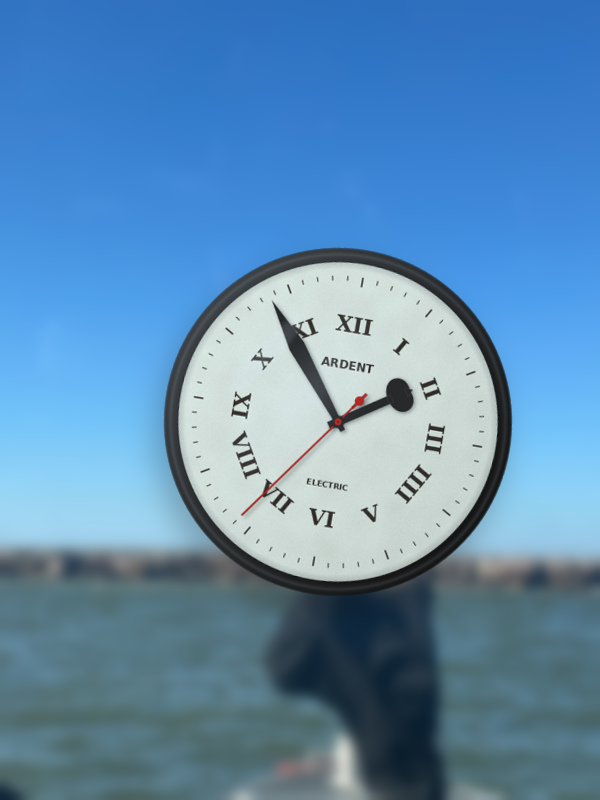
1,53,36
